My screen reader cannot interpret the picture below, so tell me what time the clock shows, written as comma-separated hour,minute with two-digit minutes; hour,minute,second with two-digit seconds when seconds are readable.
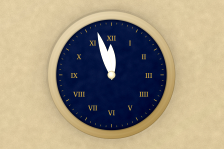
11,57
